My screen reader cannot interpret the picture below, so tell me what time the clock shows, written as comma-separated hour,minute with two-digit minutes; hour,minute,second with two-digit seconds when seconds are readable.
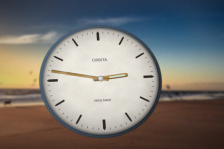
2,47
